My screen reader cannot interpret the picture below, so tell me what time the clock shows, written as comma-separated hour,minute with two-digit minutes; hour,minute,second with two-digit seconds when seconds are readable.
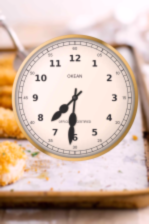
7,31
